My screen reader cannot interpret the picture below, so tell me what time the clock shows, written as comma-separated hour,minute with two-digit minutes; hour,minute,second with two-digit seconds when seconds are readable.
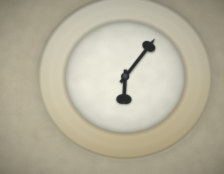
6,06
